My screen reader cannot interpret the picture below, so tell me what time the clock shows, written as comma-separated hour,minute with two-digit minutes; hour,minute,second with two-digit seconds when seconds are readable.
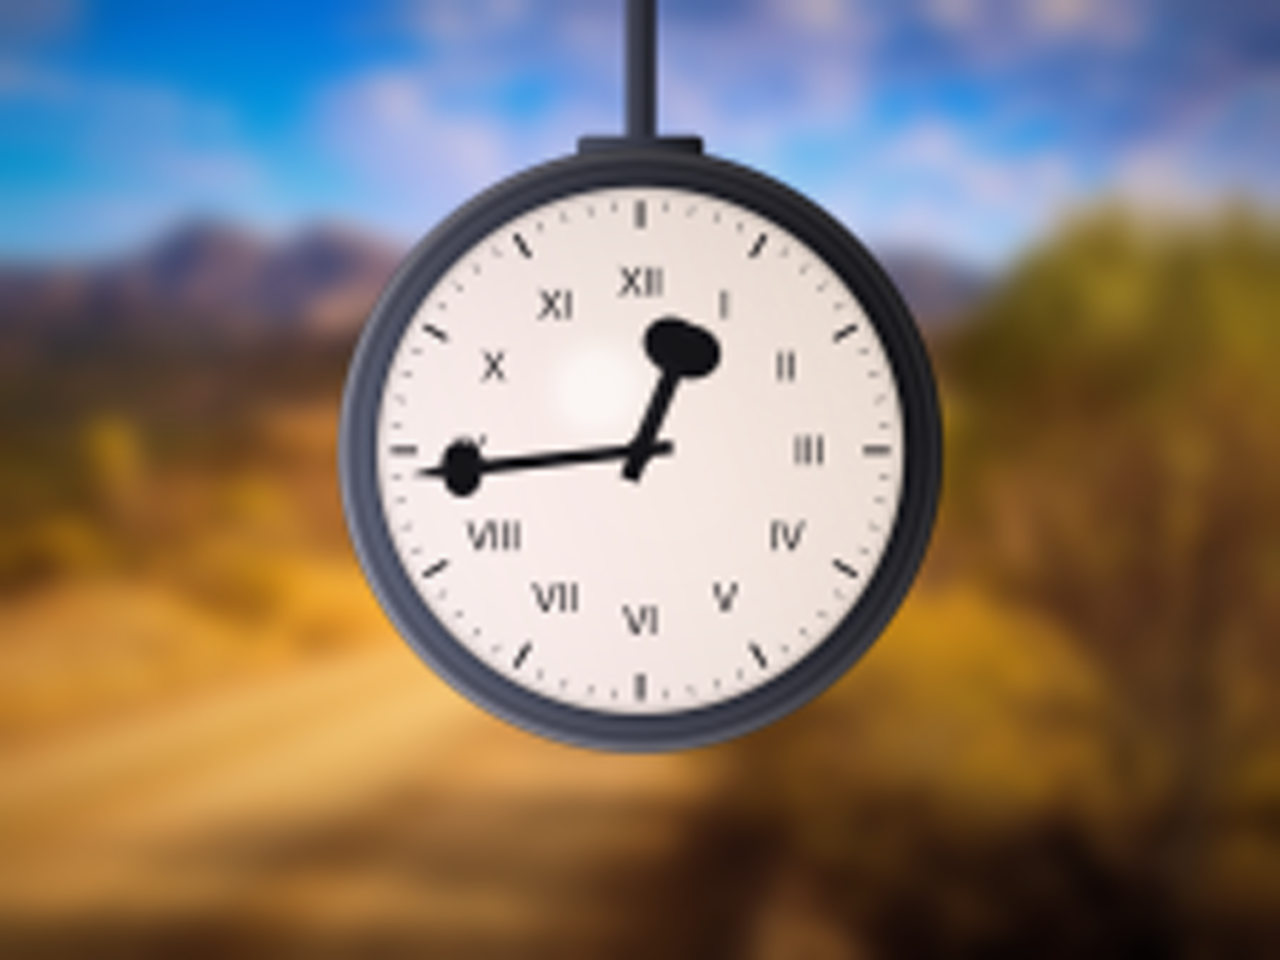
12,44
